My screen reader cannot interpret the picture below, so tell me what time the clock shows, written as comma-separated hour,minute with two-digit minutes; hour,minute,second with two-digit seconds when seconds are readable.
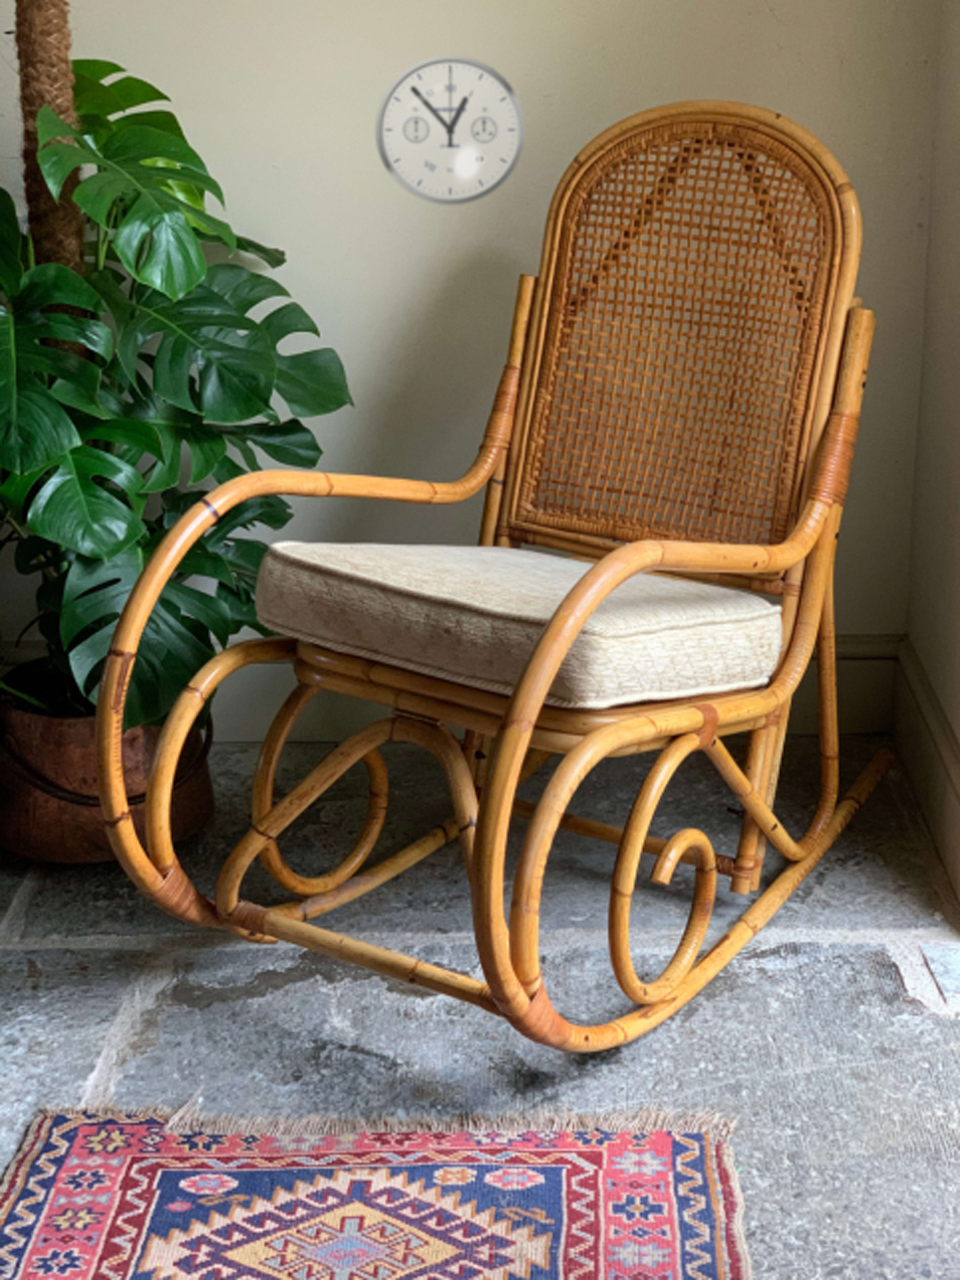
12,53
